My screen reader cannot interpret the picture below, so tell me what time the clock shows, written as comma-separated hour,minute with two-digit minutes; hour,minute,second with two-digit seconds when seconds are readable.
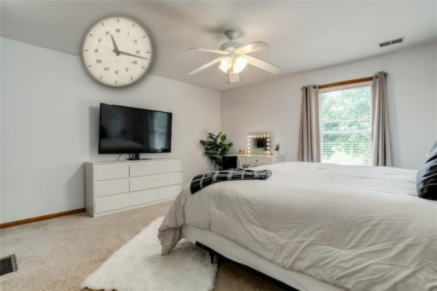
11,17
